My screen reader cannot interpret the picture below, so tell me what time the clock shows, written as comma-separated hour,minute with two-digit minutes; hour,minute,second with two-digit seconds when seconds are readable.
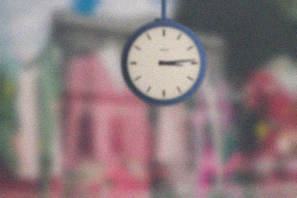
3,14
